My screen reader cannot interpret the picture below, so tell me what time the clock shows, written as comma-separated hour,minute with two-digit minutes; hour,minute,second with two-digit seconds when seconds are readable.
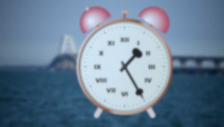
1,25
